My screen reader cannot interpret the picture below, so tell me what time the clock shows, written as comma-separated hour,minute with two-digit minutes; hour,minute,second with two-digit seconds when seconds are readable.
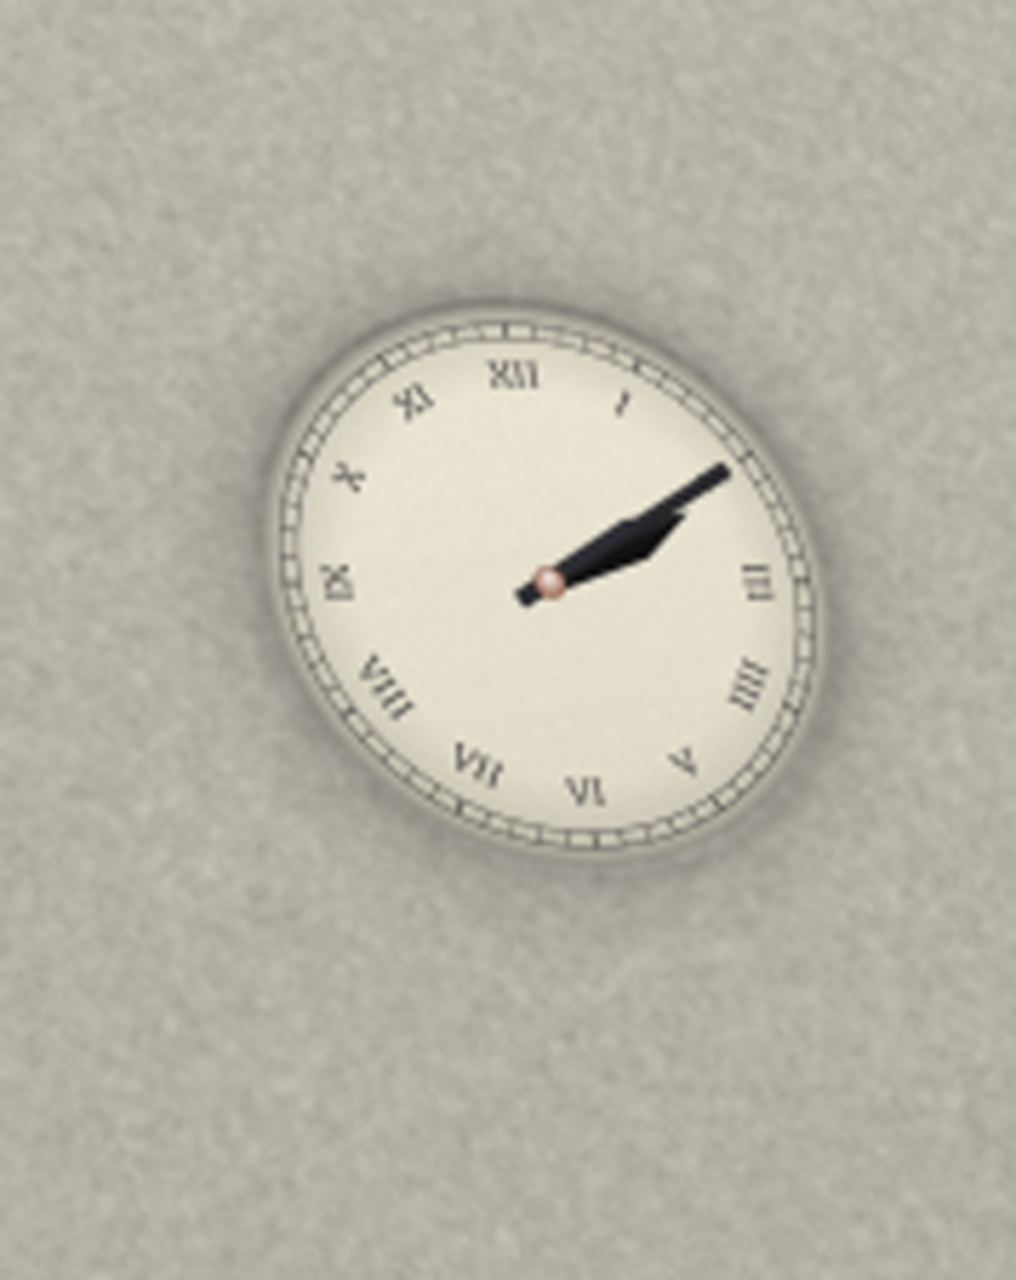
2,10
